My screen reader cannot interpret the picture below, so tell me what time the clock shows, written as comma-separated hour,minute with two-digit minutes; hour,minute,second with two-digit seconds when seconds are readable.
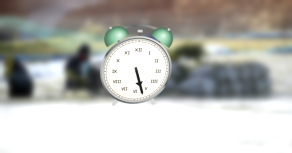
5,27
